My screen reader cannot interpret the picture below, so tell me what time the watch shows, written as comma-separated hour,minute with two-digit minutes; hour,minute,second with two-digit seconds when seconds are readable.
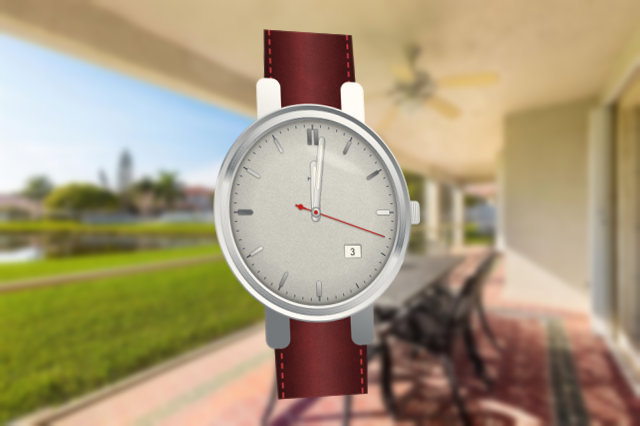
12,01,18
